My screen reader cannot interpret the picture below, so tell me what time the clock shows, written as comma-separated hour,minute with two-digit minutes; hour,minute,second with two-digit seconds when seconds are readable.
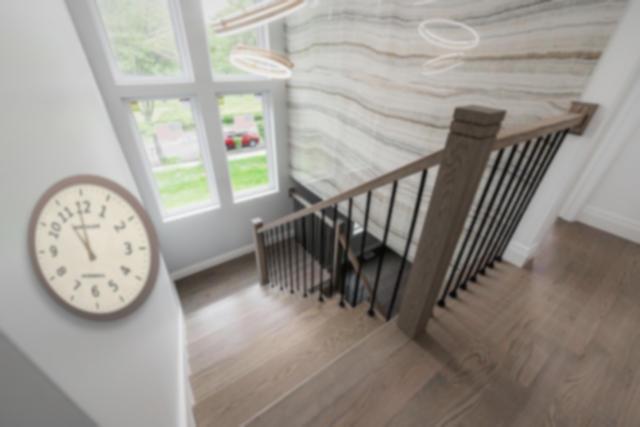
10,59
